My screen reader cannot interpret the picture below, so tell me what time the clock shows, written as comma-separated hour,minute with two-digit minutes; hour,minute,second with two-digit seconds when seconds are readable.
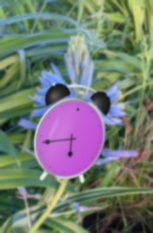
5,43
